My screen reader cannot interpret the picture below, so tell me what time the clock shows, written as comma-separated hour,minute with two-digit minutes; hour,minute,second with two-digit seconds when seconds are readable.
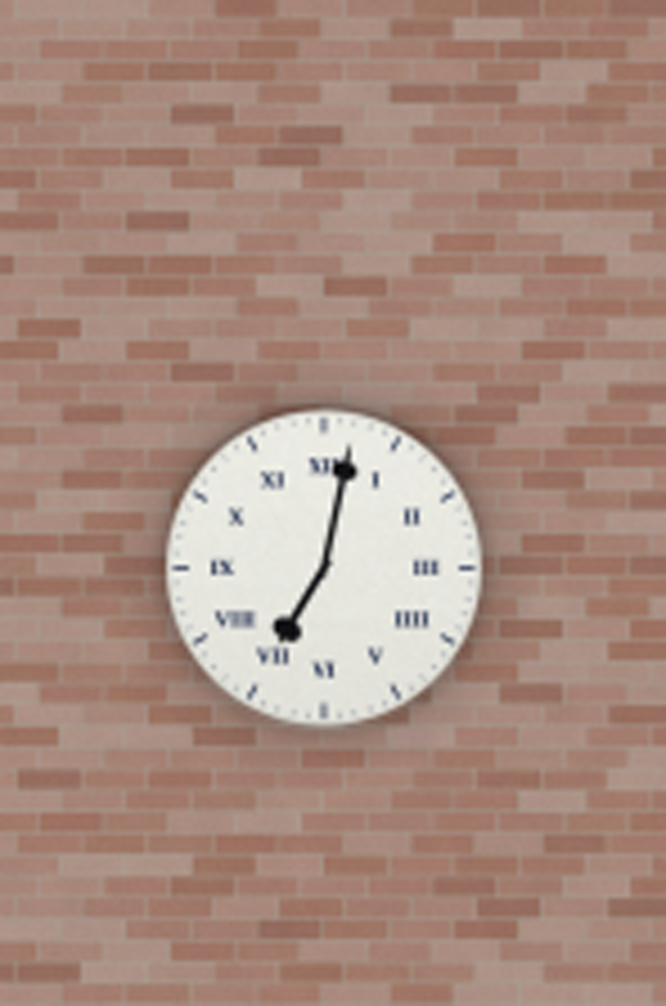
7,02
